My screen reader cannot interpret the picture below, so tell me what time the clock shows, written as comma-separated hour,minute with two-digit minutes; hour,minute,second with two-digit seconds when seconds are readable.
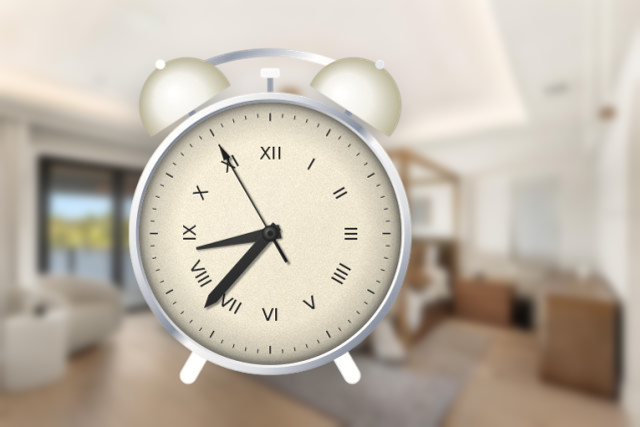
8,36,55
